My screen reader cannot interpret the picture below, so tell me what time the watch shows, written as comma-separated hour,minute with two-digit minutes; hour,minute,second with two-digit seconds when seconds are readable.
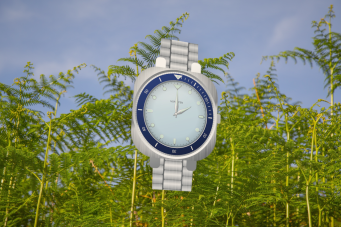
2,00
